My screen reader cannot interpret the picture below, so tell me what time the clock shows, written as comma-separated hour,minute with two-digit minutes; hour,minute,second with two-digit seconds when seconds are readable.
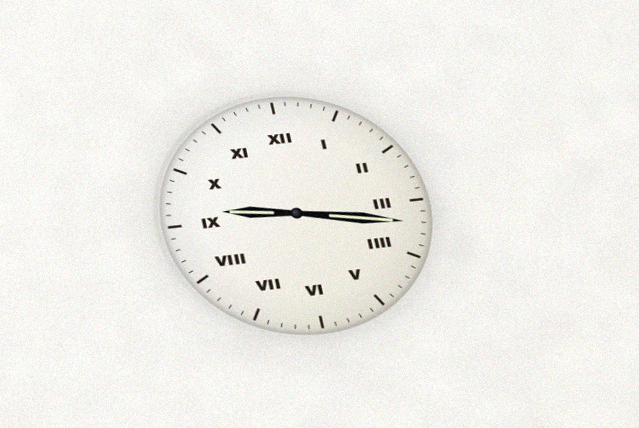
9,17
